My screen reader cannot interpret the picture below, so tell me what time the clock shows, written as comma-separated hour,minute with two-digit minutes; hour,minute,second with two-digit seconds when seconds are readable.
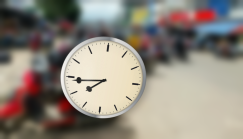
7,44
